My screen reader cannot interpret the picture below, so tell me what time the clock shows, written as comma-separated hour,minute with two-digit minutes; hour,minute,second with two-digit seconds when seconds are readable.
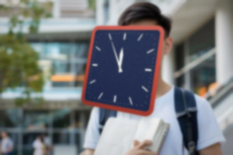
11,55
